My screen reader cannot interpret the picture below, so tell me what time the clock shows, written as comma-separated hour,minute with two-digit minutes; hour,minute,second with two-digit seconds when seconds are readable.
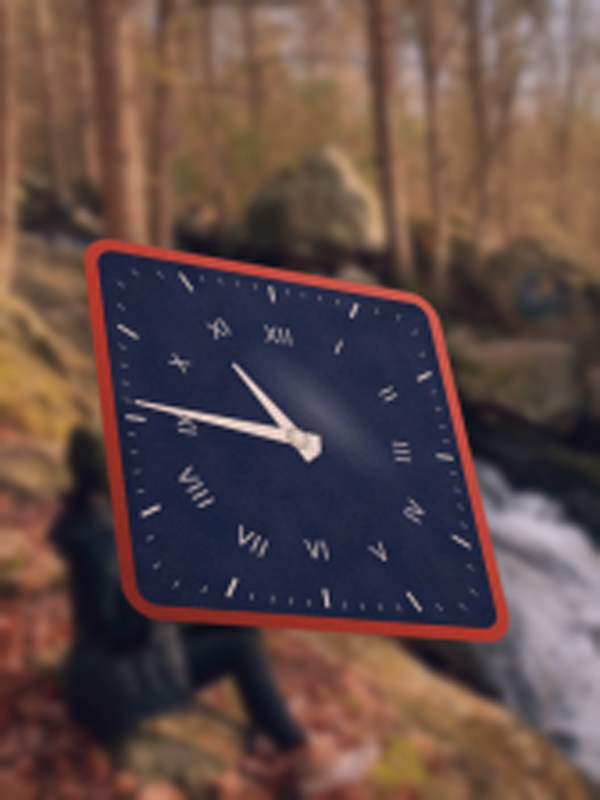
10,46
